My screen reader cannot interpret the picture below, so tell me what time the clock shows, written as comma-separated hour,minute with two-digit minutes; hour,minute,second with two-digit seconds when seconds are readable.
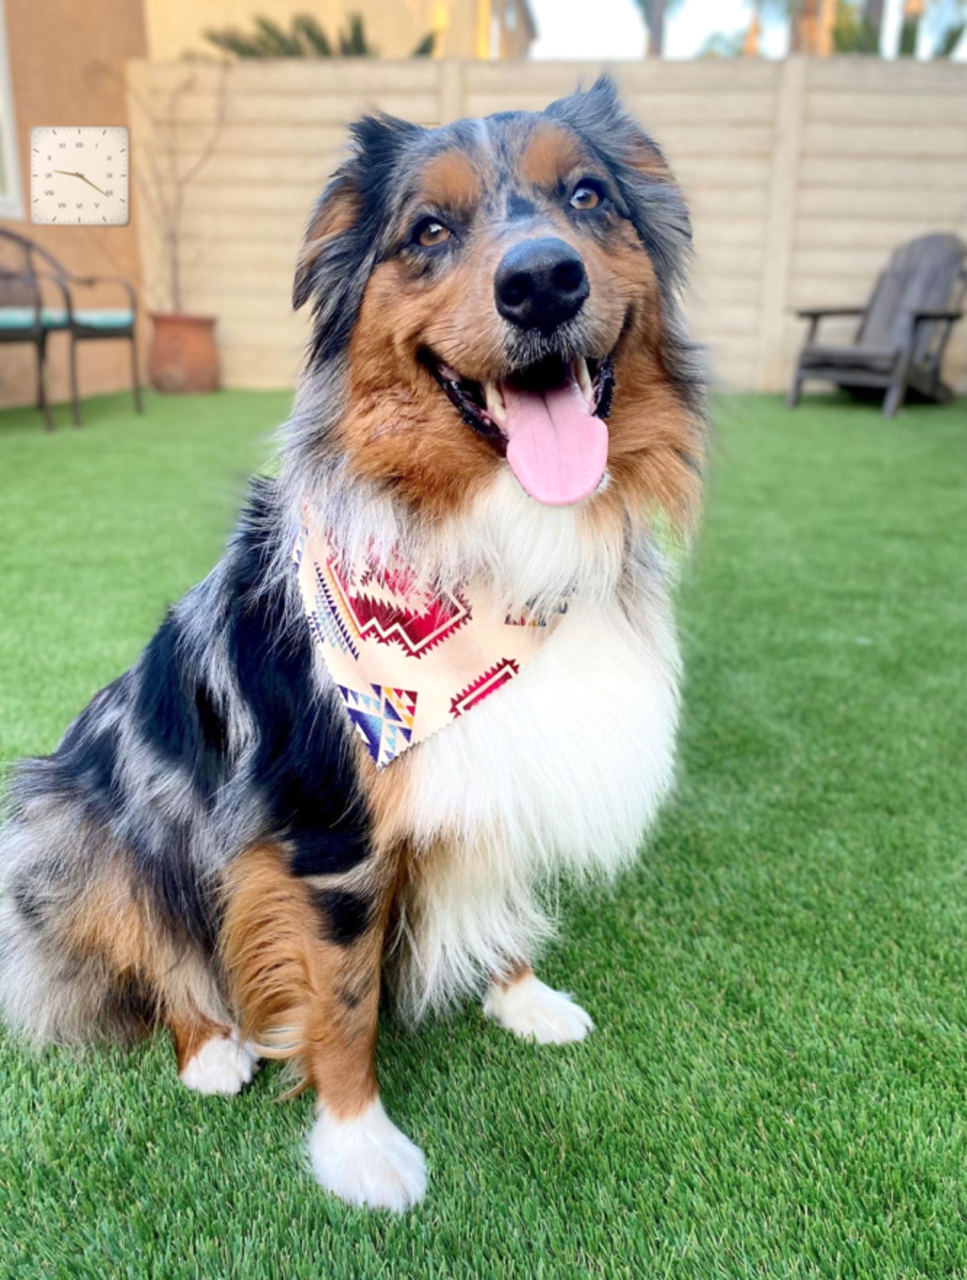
9,21
